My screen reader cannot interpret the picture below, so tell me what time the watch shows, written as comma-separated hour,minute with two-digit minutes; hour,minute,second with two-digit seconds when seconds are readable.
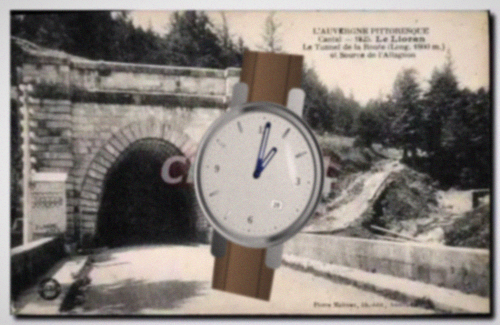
1,01
